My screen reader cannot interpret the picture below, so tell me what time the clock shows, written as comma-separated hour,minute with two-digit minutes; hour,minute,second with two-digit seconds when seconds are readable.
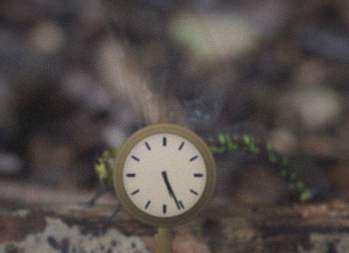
5,26
